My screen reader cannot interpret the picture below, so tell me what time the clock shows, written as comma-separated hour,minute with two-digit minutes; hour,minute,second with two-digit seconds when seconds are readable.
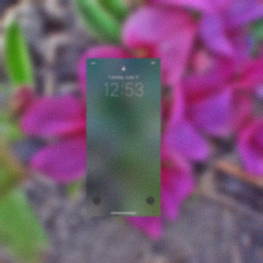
12,53
